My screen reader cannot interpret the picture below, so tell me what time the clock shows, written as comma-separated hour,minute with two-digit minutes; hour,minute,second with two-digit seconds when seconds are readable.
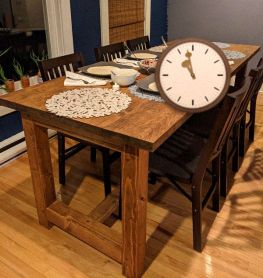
10,58
